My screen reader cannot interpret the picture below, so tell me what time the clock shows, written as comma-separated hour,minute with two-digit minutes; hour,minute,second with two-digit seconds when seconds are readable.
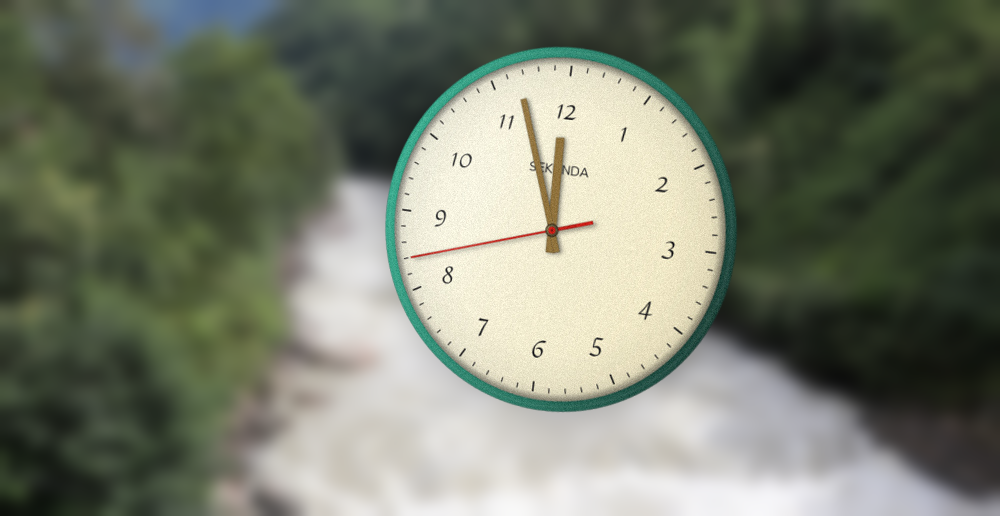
11,56,42
